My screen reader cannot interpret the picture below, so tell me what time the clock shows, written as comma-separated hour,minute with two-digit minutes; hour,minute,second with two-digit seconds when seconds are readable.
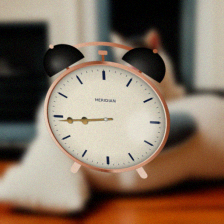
8,44
